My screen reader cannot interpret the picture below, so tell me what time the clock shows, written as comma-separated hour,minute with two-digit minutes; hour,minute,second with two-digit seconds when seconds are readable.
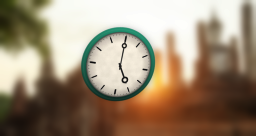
5,00
